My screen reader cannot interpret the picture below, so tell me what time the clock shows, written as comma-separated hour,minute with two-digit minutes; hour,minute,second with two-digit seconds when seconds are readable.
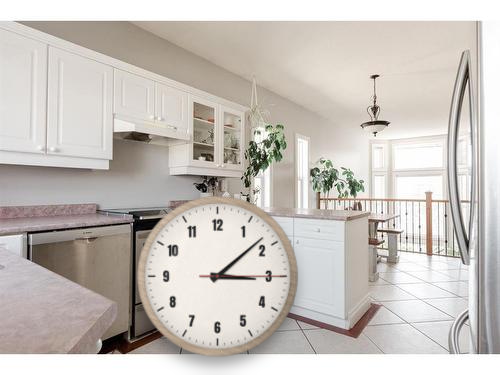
3,08,15
